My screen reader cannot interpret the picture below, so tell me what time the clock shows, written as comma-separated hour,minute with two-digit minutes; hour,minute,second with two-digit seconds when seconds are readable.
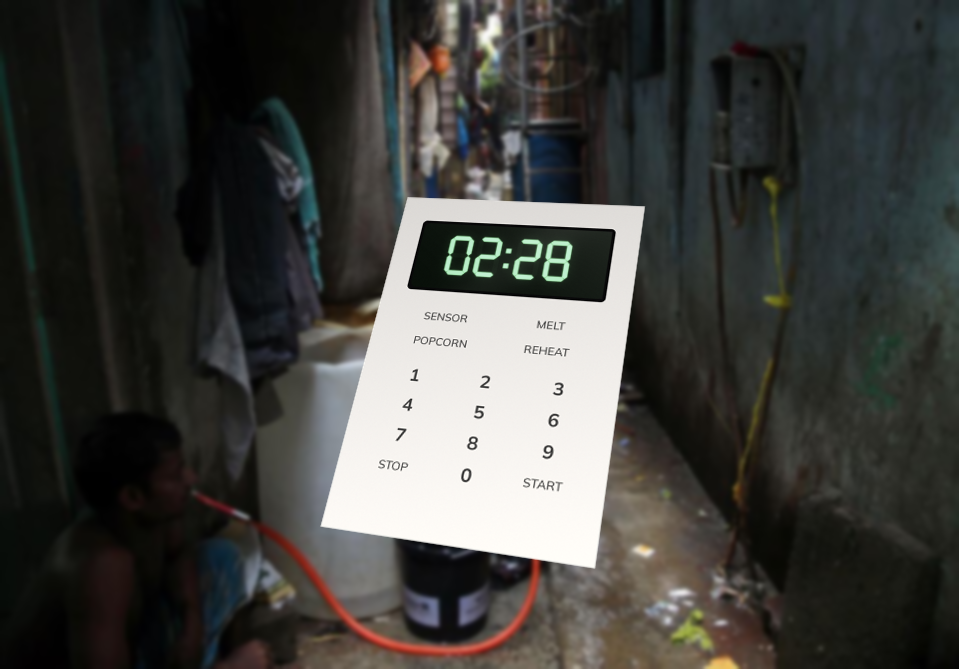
2,28
